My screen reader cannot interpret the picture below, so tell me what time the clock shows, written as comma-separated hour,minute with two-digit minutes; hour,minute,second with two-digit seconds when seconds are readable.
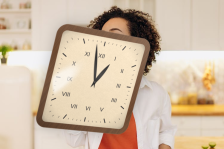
12,58
